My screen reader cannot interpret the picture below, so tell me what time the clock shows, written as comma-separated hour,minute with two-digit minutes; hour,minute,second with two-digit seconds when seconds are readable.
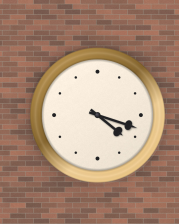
4,18
